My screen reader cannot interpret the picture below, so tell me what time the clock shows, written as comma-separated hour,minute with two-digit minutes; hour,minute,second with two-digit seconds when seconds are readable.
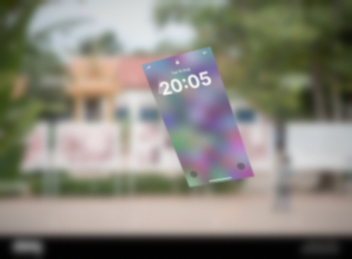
20,05
